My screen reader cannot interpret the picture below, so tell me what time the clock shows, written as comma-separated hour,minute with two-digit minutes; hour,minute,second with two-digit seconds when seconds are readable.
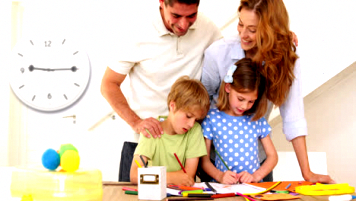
9,15
